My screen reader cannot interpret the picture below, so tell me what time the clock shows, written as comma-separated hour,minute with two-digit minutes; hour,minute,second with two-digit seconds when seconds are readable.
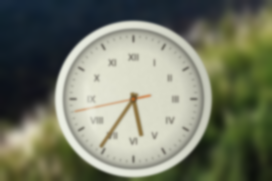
5,35,43
